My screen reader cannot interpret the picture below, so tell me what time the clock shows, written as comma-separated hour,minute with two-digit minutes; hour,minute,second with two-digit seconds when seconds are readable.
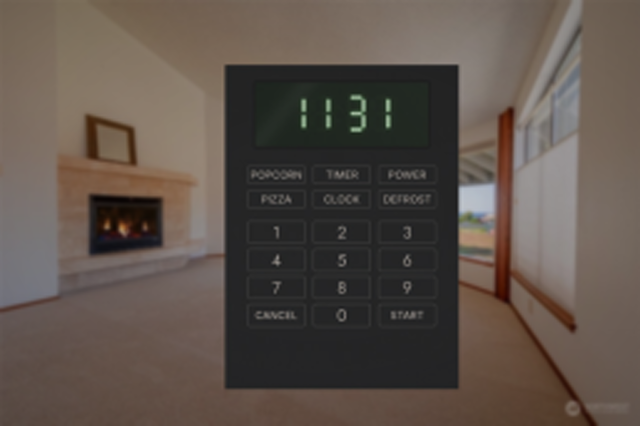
11,31
